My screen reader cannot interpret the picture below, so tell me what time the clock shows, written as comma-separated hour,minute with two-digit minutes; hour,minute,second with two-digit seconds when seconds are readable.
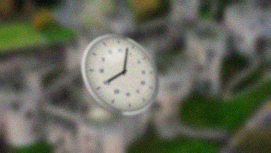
8,03
